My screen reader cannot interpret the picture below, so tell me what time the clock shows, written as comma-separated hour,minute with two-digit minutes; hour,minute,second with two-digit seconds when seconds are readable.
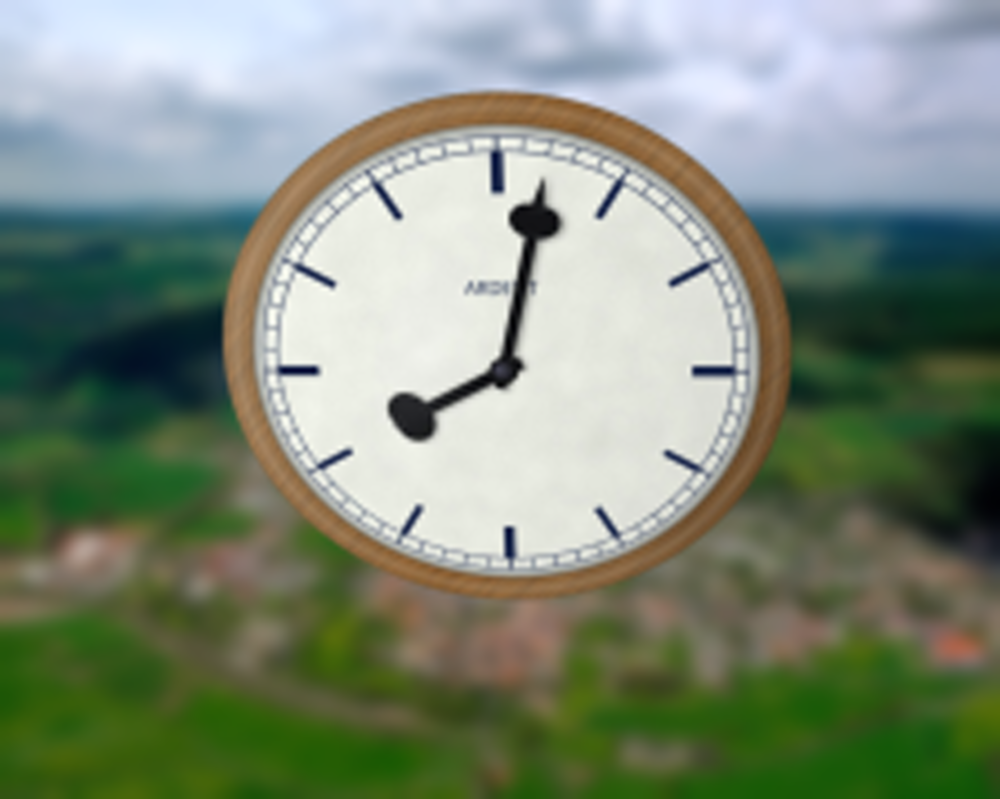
8,02
